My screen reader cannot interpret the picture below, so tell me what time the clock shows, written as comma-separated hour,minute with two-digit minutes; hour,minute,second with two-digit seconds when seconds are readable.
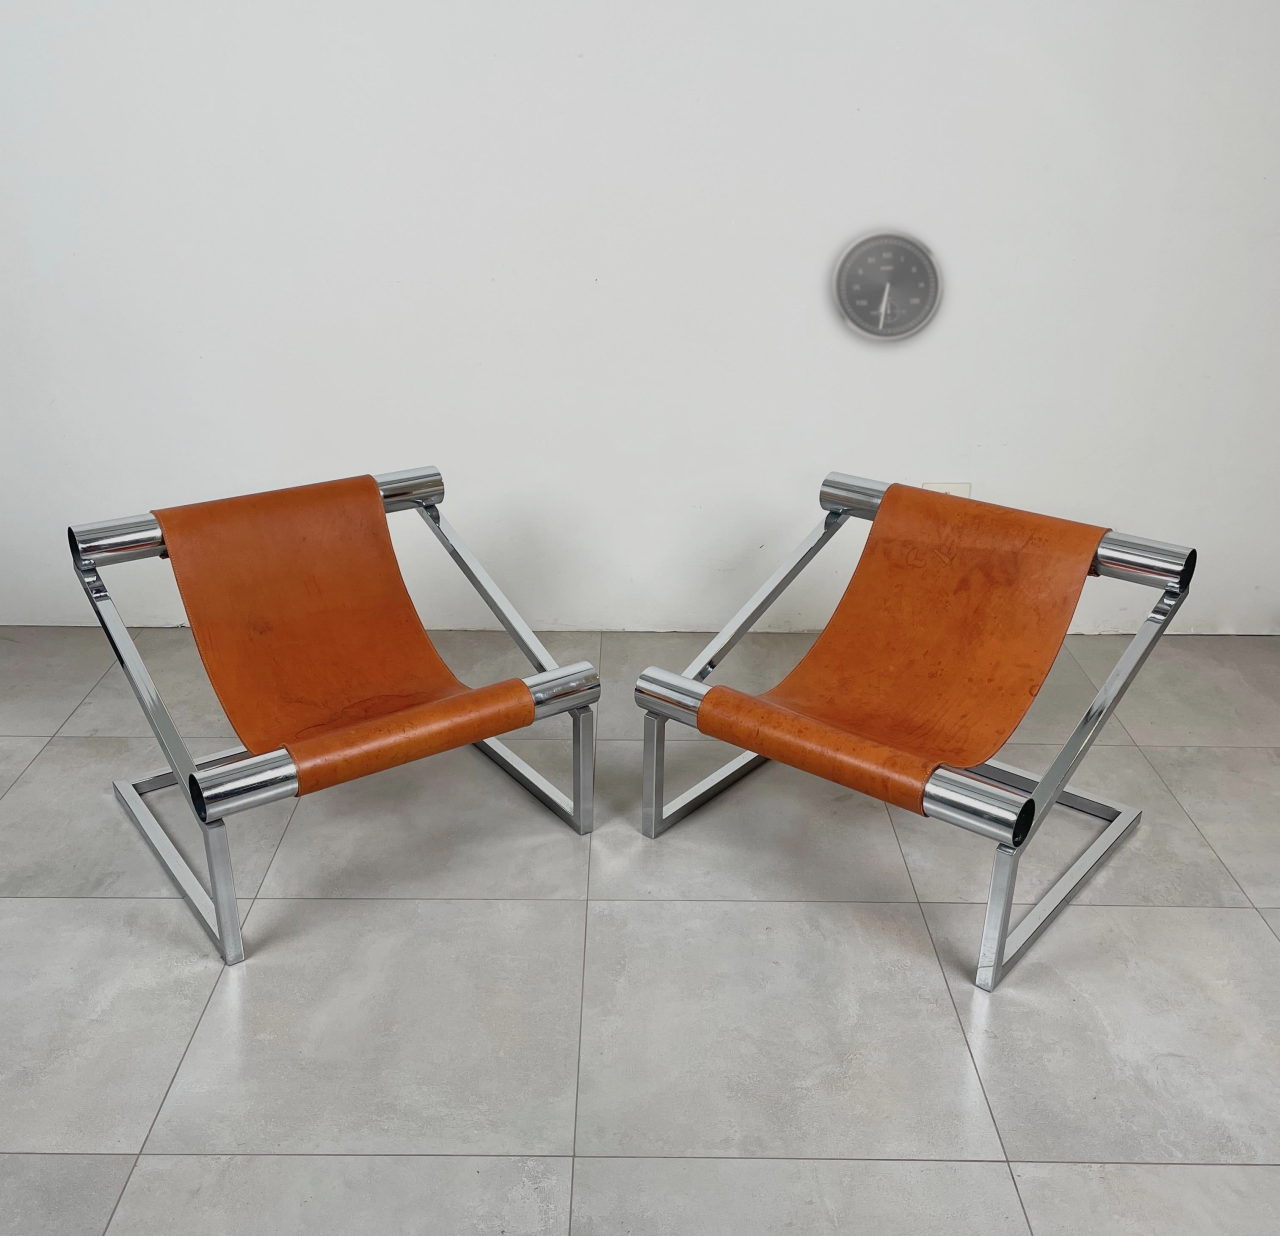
6,32
